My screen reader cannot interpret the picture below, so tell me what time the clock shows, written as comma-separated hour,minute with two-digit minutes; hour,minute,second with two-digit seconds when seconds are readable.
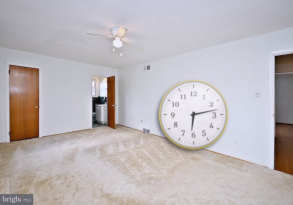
6,13
